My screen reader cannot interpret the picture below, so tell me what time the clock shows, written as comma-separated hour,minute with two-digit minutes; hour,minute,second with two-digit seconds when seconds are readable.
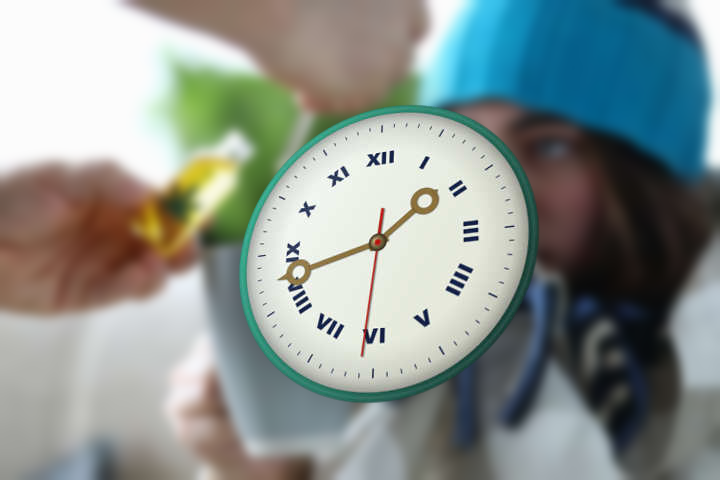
1,42,31
